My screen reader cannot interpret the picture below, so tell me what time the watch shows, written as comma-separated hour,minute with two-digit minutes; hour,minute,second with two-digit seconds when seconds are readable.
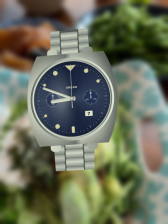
8,49
